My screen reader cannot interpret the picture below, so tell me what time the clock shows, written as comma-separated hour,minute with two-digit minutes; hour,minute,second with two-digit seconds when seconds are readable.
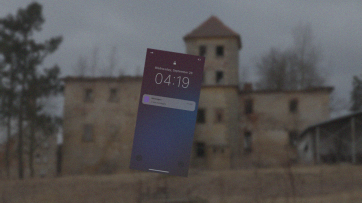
4,19
